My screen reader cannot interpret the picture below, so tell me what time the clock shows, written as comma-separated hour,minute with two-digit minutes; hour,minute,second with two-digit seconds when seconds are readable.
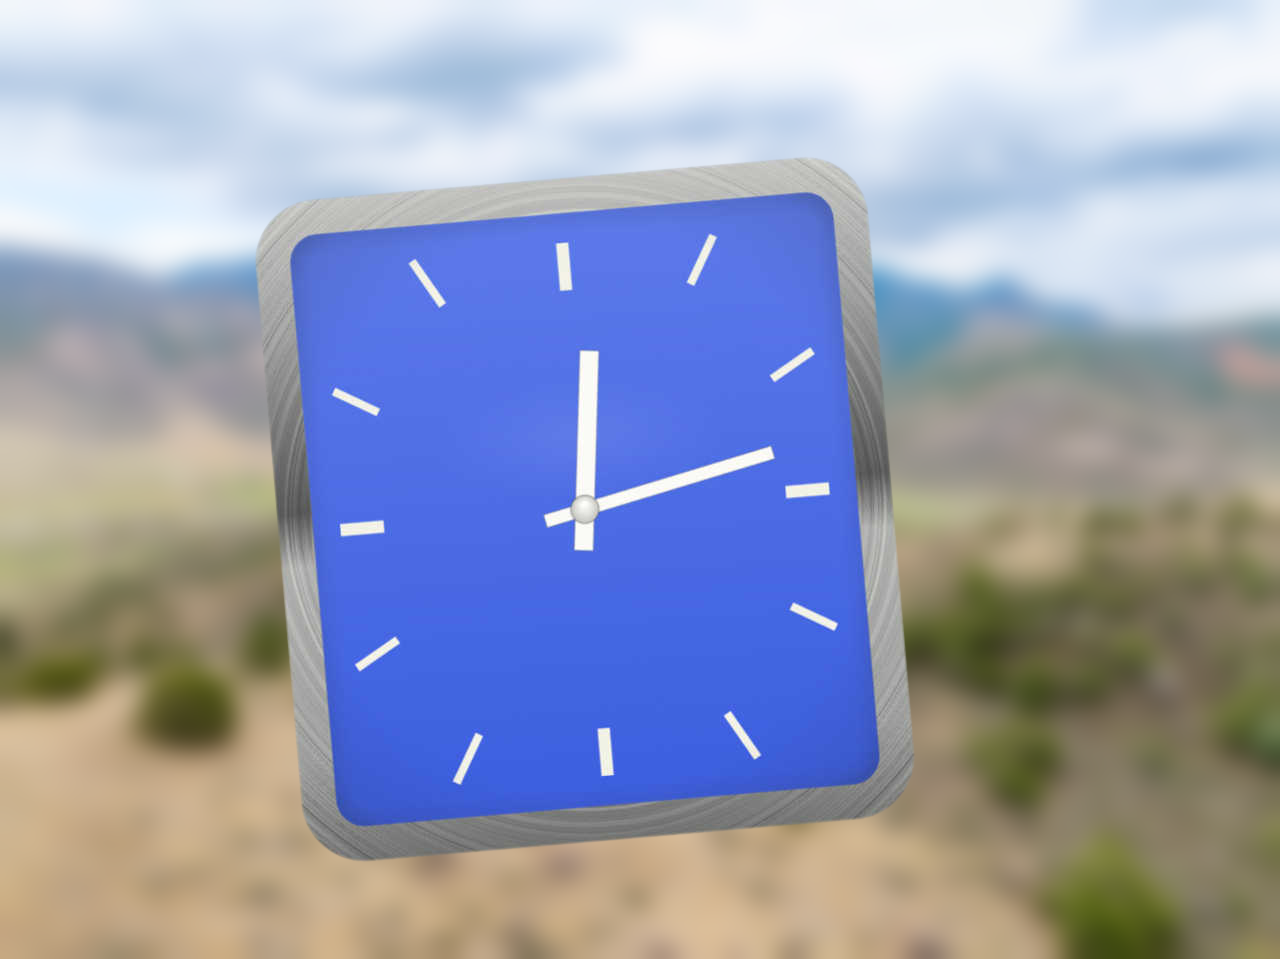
12,13
